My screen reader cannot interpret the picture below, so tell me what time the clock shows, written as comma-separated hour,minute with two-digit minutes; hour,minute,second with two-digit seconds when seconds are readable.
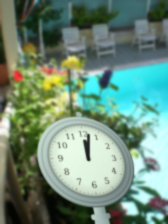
12,02
